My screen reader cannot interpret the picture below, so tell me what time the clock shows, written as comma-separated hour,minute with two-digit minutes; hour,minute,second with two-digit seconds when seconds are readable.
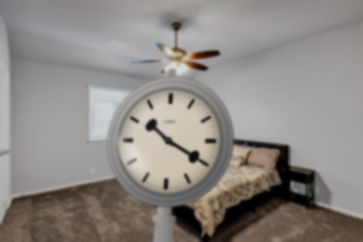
10,20
